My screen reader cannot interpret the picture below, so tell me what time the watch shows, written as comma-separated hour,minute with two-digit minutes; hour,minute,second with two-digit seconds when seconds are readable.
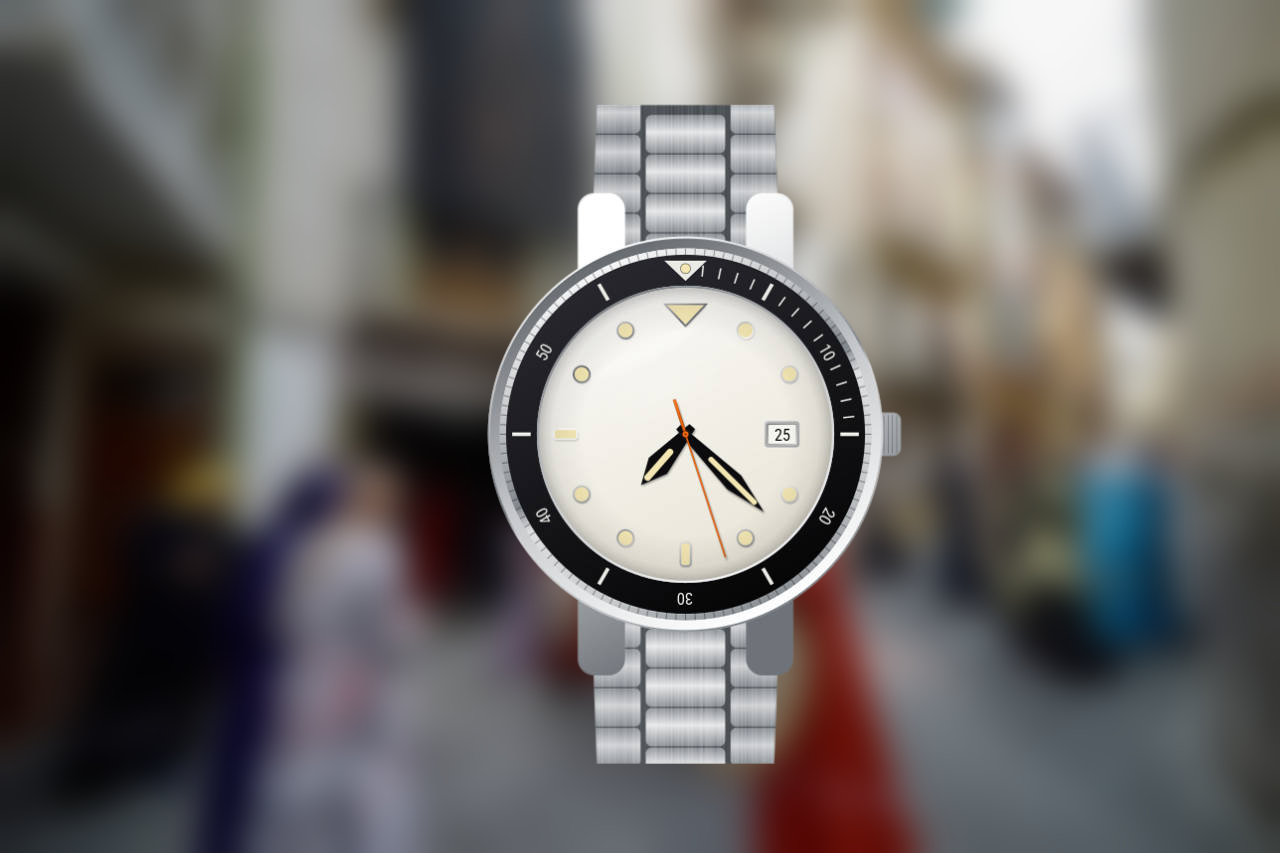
7,22,27
